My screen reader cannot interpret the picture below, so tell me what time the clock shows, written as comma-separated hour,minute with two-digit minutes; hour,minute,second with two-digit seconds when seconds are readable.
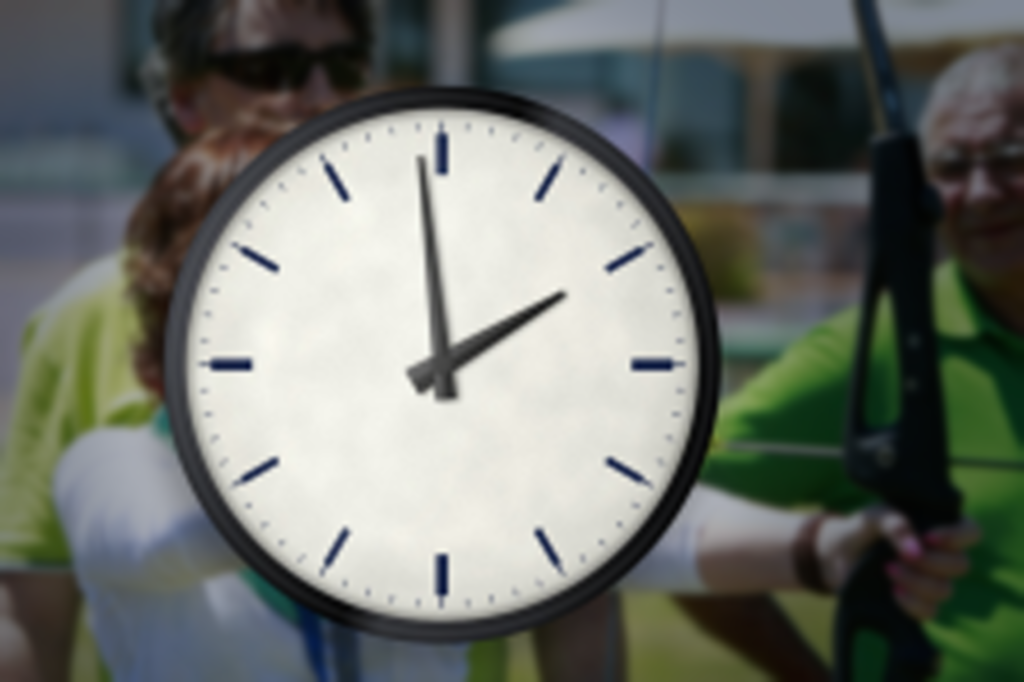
1,59
